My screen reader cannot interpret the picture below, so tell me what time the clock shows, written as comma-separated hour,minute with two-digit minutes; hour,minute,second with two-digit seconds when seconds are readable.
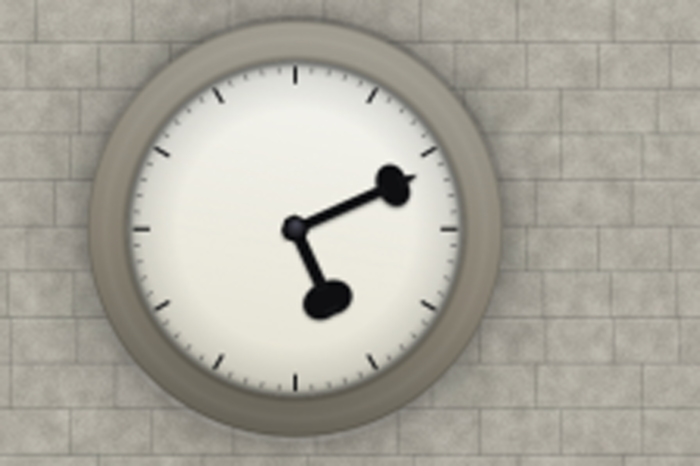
5,11
